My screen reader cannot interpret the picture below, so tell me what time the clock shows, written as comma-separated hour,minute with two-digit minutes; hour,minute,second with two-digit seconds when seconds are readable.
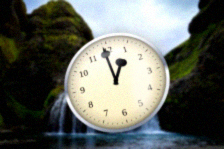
12,59
